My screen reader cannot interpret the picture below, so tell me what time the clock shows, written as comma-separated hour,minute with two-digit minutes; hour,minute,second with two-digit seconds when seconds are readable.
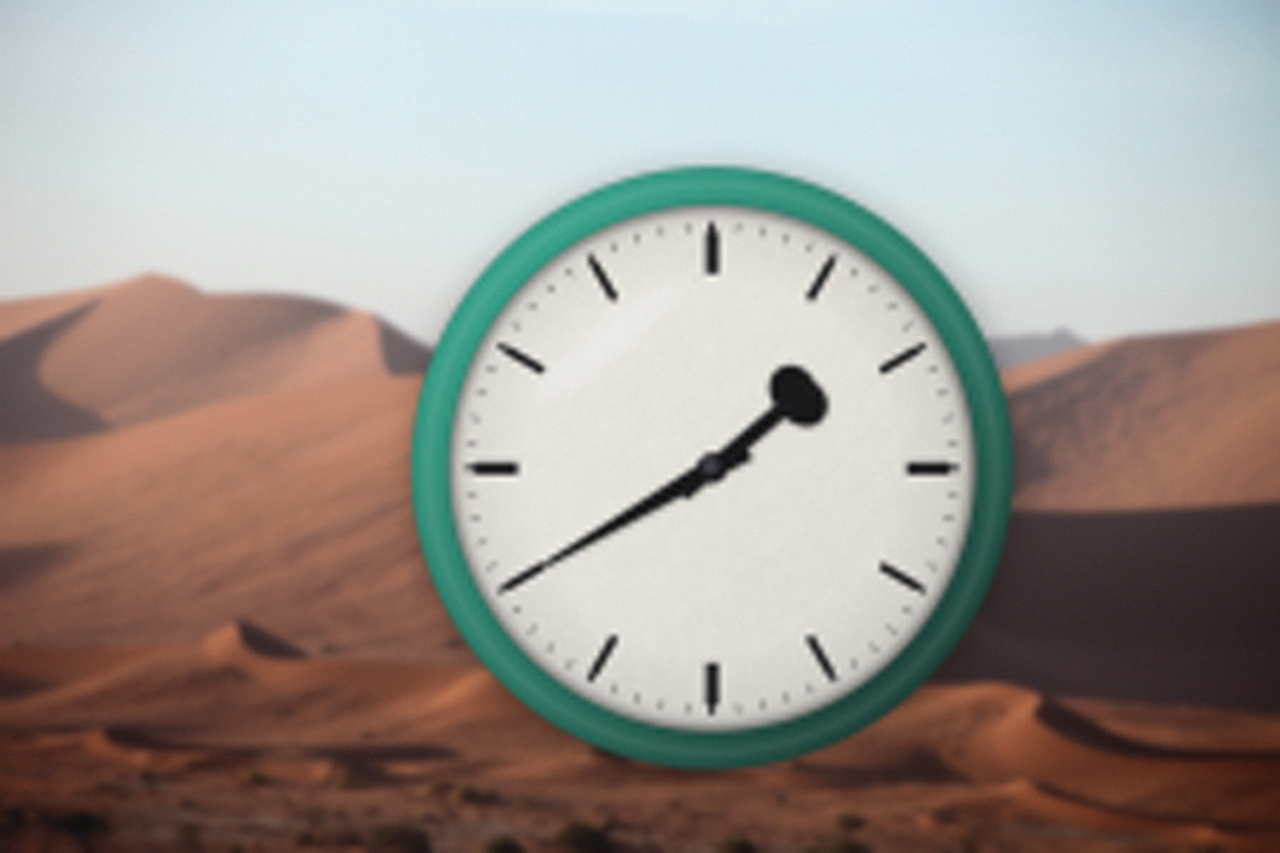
1,40
